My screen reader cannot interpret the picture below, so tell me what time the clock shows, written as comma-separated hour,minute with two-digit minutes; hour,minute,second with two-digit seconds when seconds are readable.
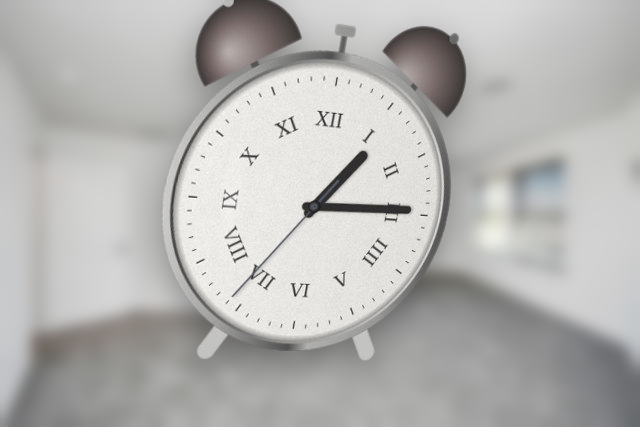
1,14,36
